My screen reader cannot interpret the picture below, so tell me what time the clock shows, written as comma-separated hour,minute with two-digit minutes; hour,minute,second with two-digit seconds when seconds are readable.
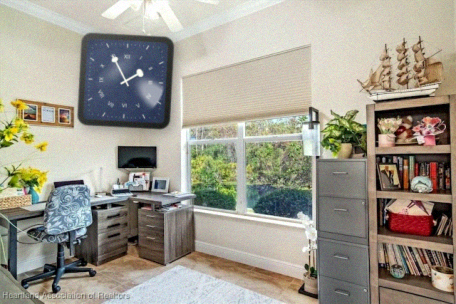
1,55
